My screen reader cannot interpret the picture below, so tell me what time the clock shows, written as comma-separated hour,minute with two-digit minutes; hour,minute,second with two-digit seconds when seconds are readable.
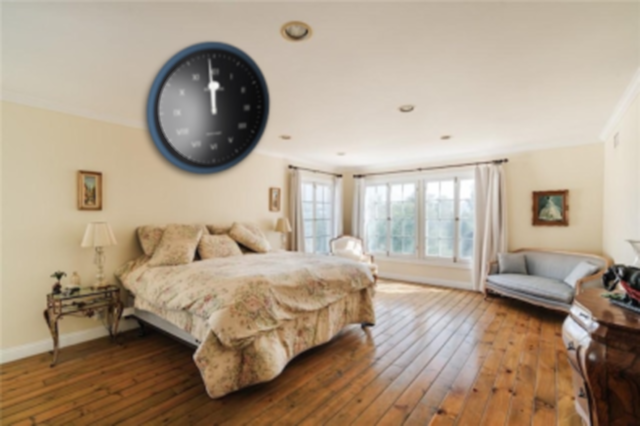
11,59
